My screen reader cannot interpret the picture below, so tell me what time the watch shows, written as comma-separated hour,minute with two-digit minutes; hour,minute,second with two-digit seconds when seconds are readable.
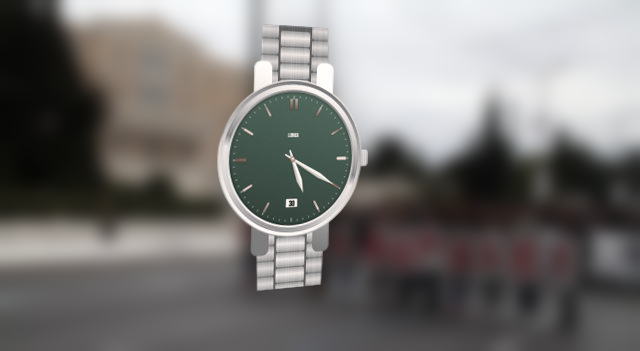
5,20
